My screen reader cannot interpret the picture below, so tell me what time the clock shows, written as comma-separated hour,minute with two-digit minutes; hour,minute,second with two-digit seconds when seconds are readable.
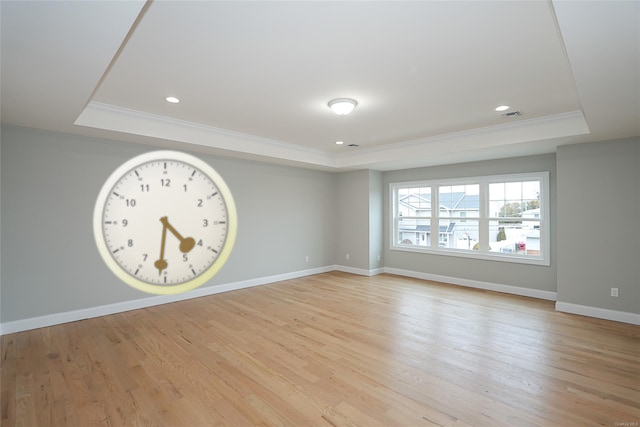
4,31
